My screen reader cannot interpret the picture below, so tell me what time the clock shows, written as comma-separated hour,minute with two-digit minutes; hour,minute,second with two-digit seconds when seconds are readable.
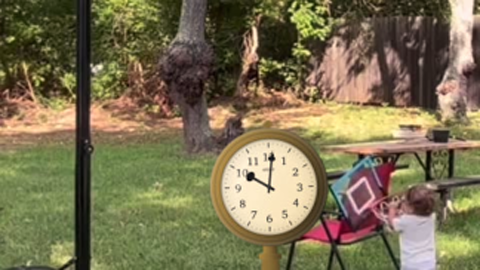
10,01
